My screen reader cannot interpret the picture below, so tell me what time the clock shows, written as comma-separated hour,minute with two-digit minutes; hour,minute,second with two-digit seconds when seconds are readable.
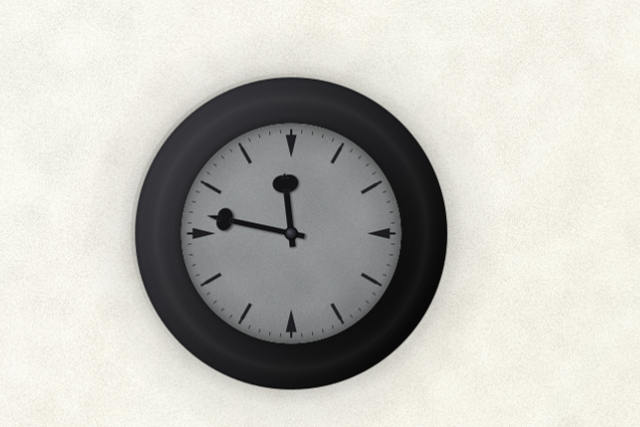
11,47
